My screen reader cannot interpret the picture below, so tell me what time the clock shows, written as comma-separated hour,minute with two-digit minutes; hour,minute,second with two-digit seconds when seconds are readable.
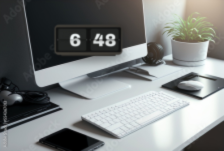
6,48
